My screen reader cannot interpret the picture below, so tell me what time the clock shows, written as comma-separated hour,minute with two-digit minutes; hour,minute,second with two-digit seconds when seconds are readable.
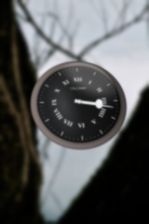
3,17
